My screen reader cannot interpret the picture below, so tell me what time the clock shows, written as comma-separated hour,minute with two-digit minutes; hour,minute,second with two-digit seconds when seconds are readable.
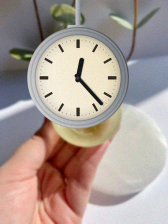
12,23
